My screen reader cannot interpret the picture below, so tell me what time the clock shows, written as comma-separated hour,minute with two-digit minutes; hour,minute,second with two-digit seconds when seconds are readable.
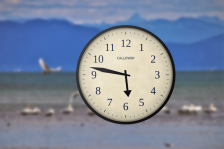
5,47
